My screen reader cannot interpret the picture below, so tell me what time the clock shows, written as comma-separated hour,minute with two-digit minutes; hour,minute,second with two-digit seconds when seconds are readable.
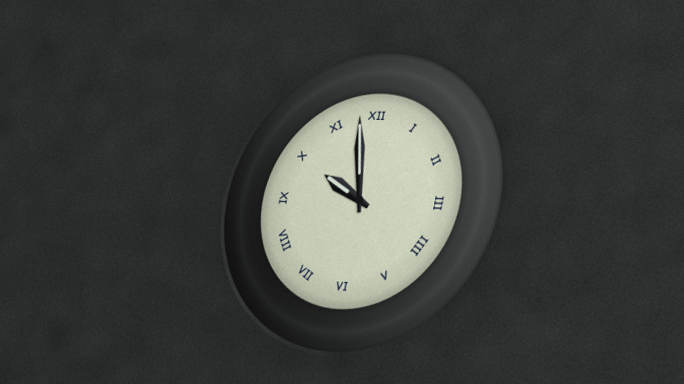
9,58
